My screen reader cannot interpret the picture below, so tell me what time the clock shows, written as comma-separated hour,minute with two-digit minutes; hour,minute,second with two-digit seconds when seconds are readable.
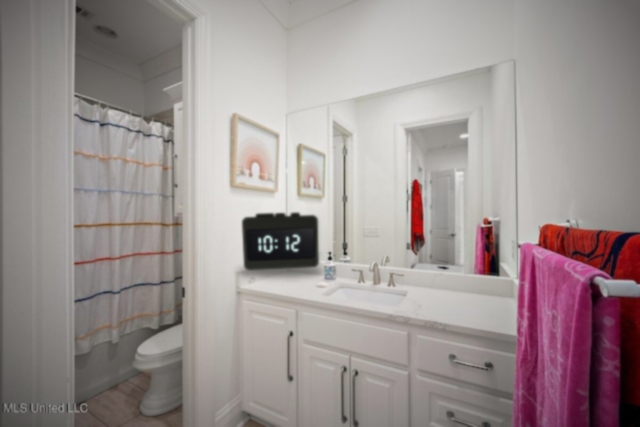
10,12
